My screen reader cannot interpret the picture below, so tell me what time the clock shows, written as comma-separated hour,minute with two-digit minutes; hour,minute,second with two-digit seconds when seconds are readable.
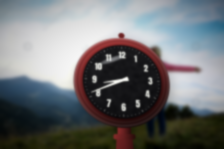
8,41
